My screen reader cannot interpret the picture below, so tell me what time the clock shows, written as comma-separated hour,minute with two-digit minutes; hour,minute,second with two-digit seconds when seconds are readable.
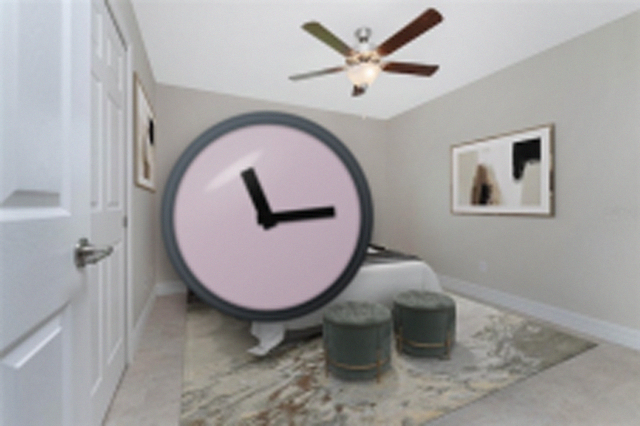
11,14
